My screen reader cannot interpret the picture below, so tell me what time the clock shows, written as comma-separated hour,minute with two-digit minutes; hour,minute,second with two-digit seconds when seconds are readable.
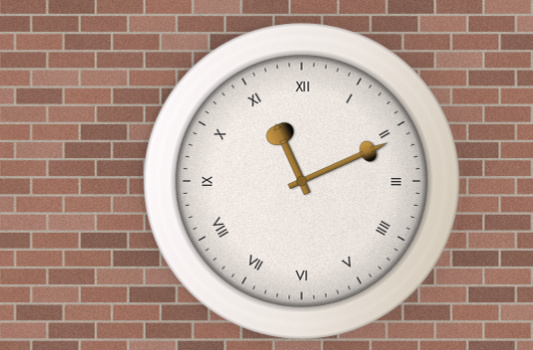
11,11
